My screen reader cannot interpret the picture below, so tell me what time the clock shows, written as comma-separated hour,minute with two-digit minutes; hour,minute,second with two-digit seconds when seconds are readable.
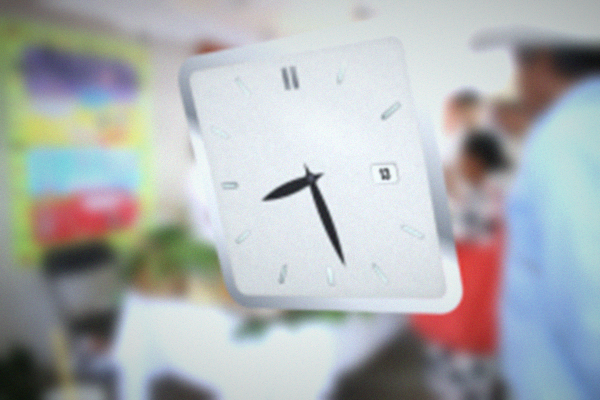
8,28
